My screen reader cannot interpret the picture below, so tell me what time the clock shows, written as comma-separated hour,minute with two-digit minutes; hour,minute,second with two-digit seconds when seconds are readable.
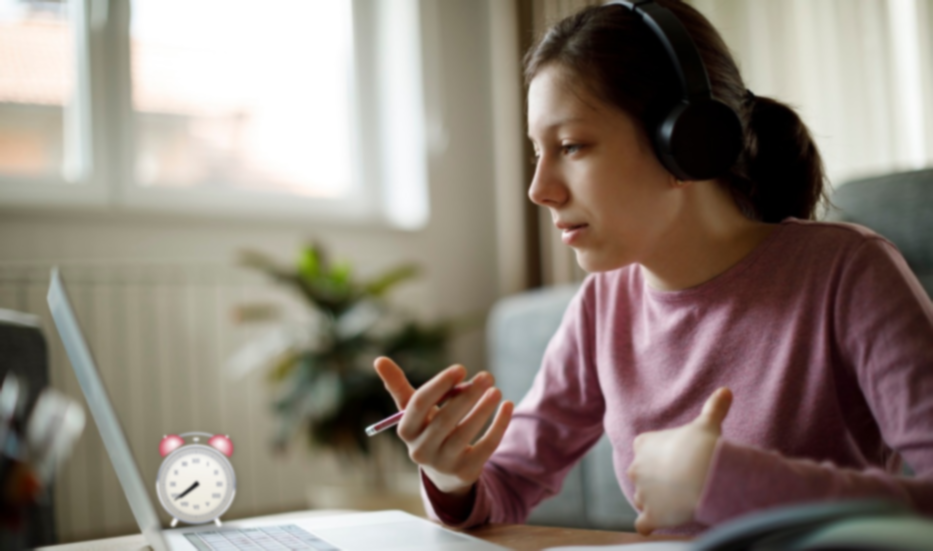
7,39
